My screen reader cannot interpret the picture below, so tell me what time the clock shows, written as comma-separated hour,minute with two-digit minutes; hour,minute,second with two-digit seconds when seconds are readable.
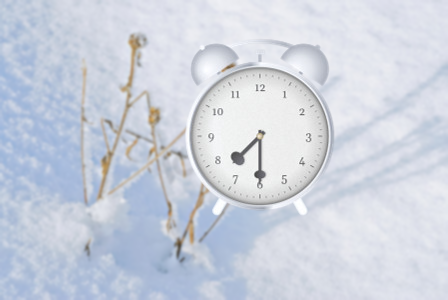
7,30
